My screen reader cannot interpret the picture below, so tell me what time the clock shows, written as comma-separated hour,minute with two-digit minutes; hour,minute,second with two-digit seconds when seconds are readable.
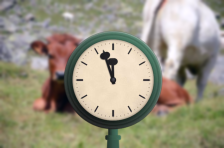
11,57
